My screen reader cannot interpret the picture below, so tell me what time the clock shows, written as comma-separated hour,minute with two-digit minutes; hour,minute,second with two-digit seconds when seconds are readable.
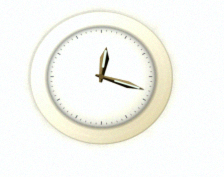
12,18
